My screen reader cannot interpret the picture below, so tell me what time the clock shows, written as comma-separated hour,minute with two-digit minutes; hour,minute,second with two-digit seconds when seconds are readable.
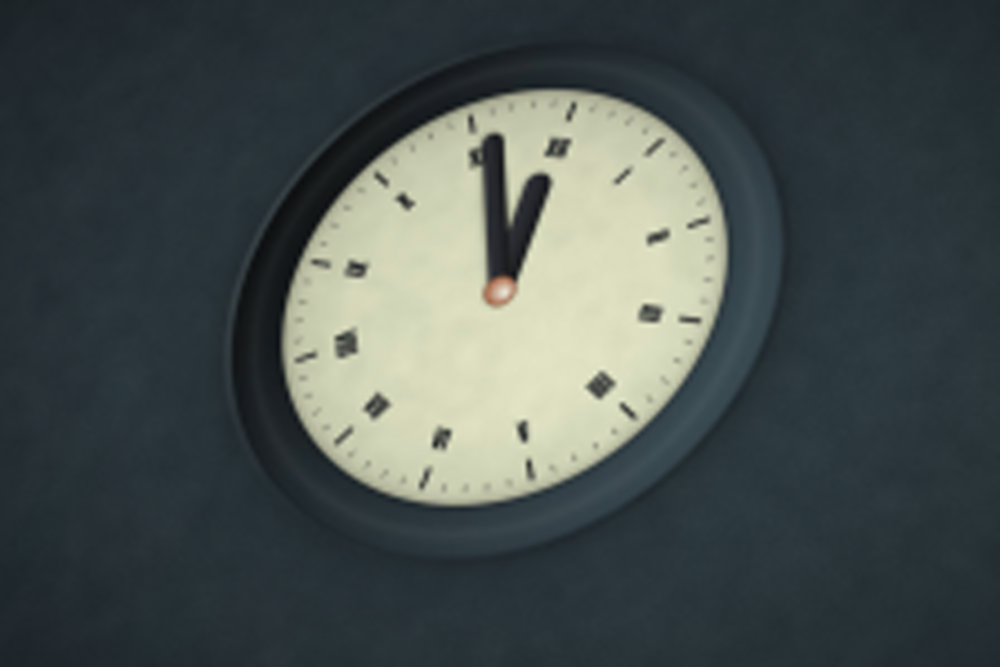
11,56
